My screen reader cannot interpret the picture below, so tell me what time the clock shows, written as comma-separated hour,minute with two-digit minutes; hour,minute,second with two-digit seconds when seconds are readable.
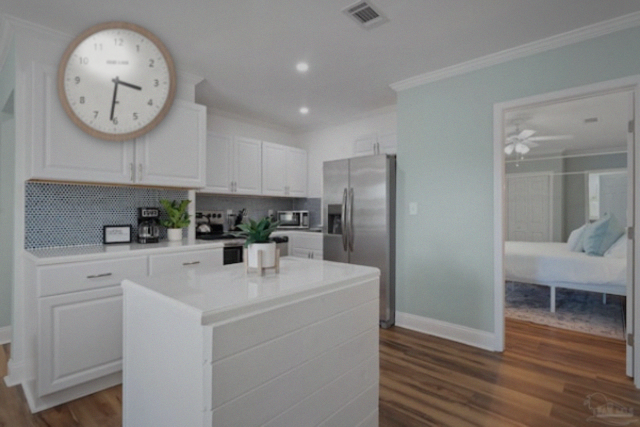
3,31
